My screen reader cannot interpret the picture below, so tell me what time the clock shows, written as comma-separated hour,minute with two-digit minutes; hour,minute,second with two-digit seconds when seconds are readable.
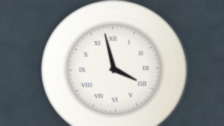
3,58
